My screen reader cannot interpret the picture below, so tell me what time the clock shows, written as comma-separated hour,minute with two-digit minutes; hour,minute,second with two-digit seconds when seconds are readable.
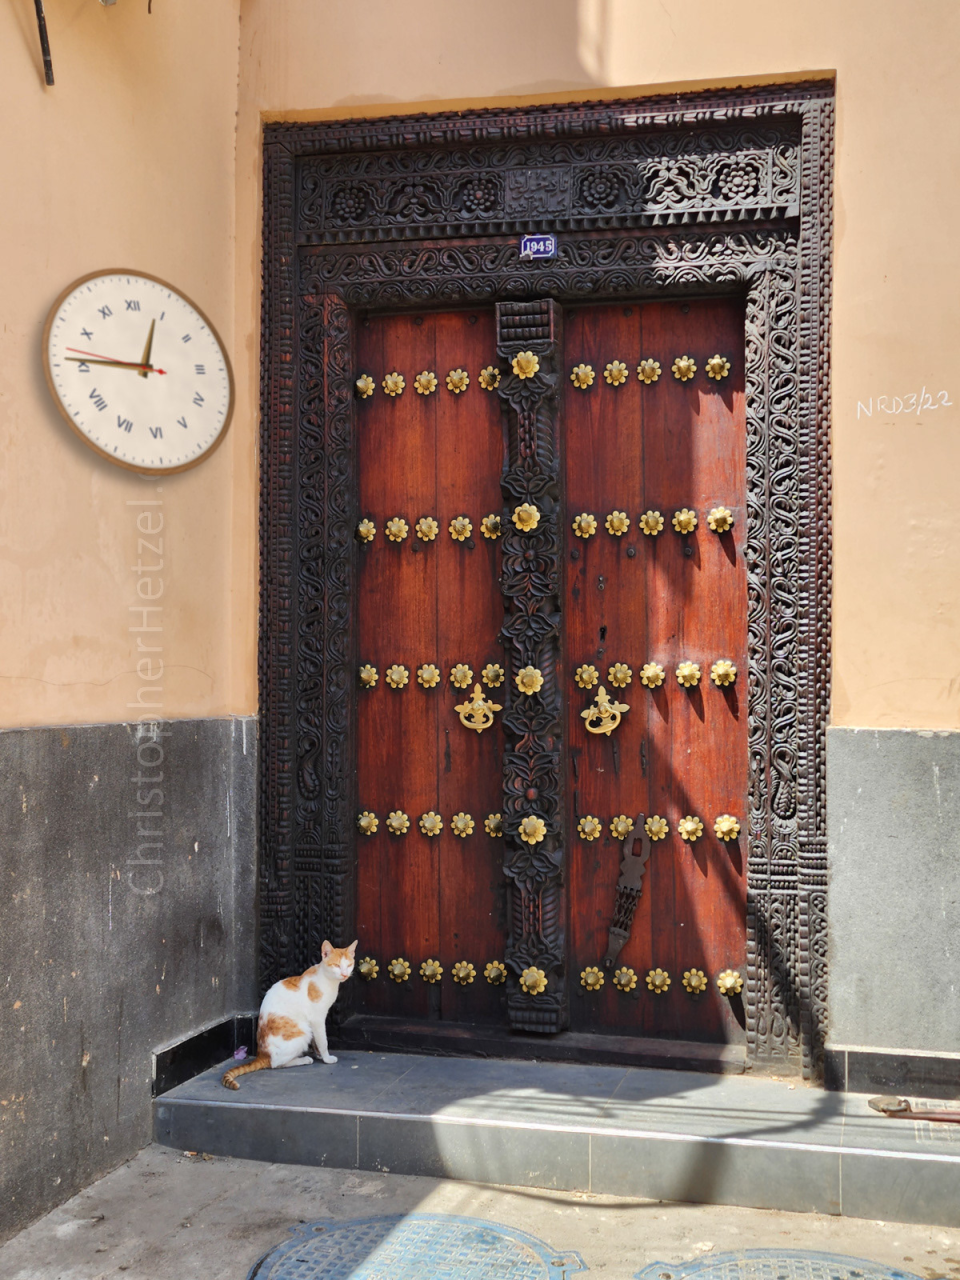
12,45,47
